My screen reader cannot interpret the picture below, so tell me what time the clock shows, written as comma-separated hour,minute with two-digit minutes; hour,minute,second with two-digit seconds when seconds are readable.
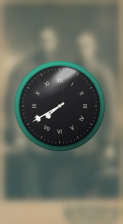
7,40
